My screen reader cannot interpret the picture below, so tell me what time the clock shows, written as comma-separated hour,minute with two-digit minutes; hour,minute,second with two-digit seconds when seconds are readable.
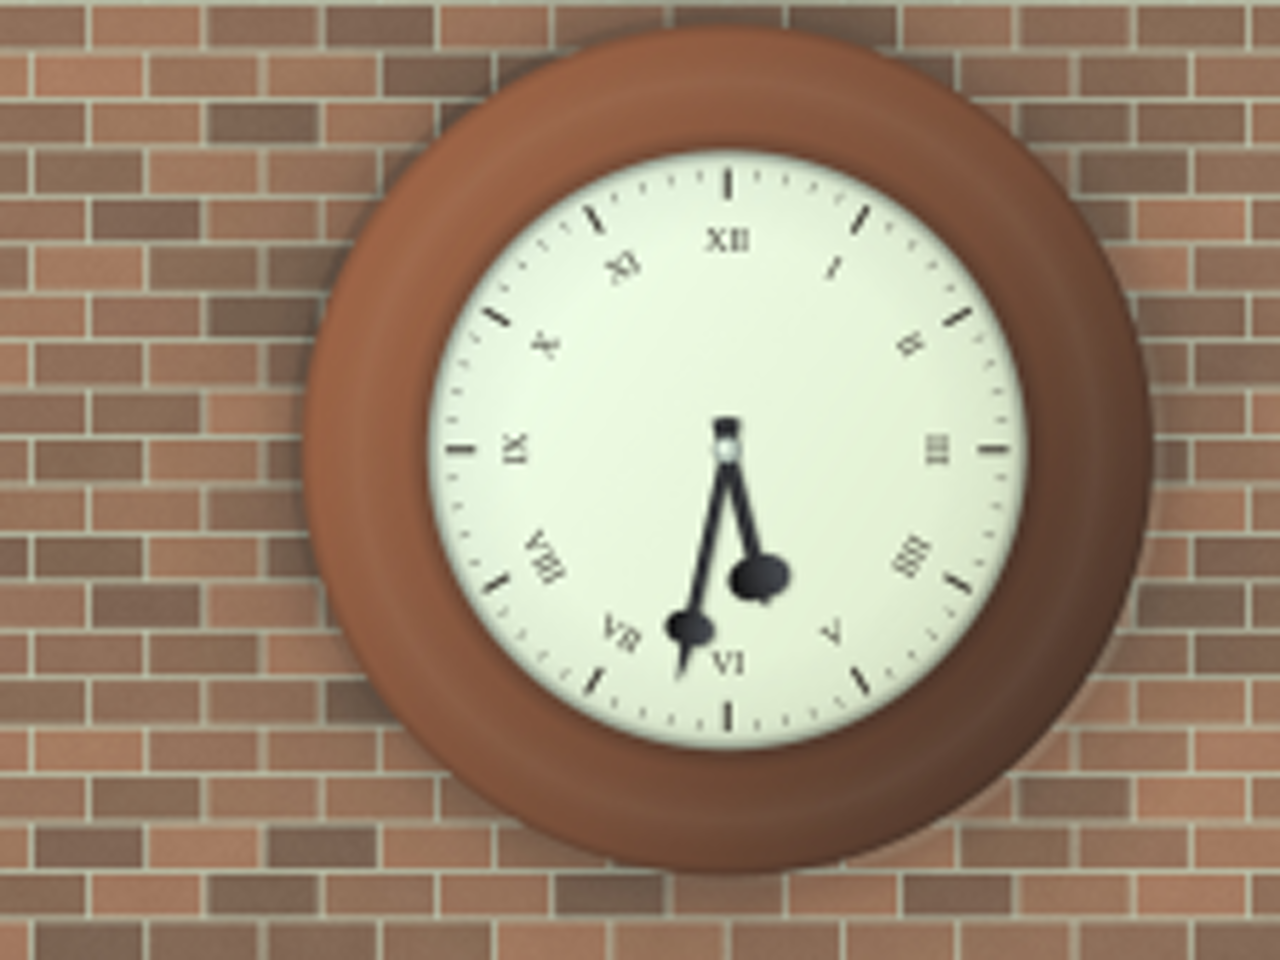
5,32
